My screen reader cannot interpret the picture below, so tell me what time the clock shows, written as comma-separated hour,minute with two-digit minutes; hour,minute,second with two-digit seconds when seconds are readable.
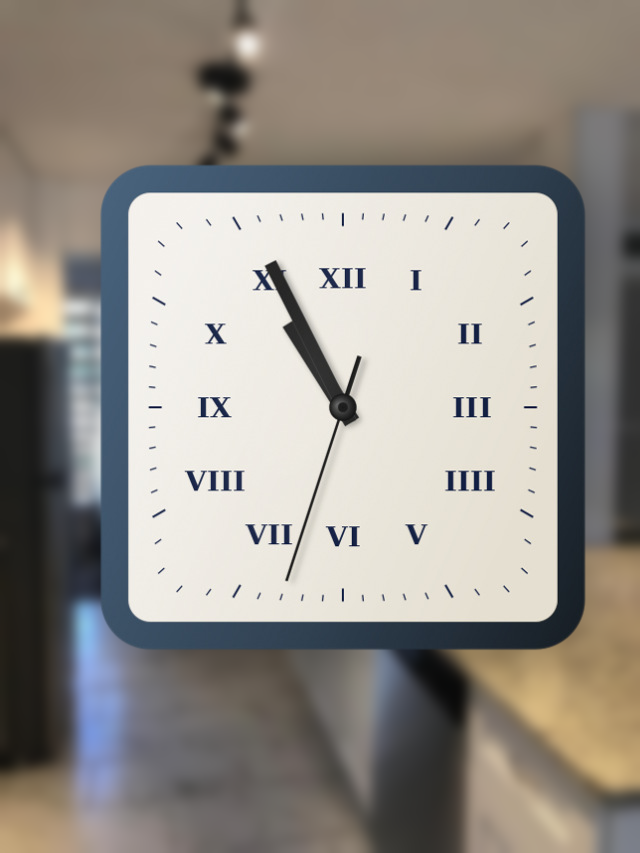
10,55,33
